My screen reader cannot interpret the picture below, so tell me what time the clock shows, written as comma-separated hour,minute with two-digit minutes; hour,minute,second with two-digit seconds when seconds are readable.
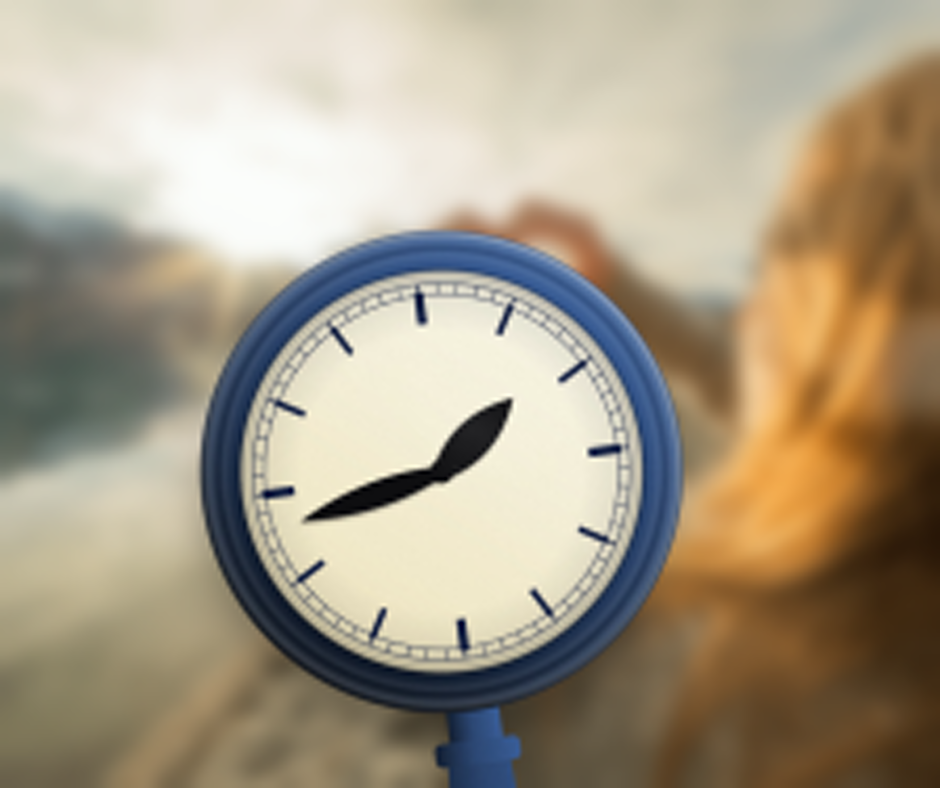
1,43
